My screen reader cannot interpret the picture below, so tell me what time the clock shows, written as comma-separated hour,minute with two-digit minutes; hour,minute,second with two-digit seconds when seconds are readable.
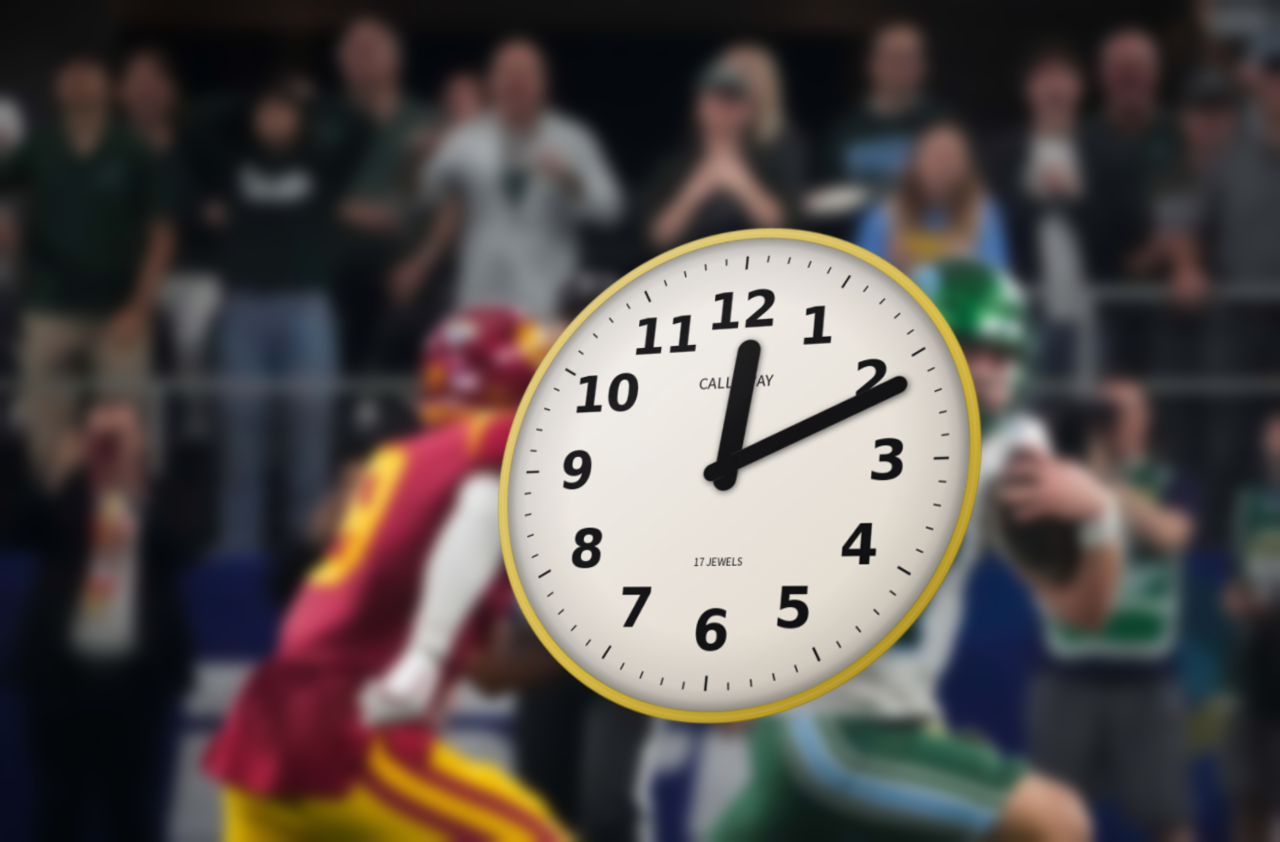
12,11
